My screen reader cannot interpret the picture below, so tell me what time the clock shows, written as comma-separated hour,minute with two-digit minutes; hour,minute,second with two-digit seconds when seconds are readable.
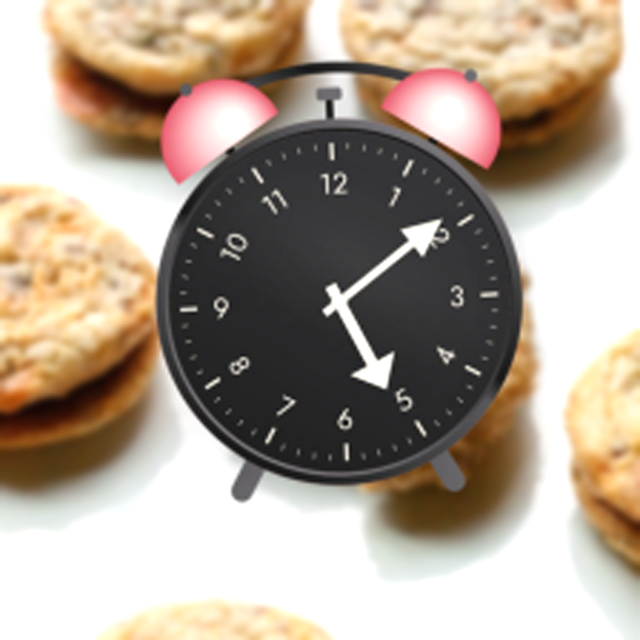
5,09
